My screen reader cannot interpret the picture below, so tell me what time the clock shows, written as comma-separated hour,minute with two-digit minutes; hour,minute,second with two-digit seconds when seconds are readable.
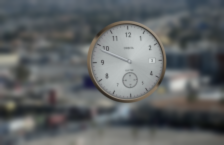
9,49
